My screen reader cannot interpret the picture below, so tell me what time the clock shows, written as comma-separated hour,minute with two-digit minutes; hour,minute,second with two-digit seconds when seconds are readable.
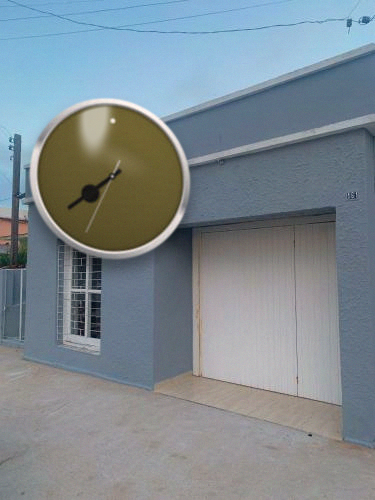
7,38,34
